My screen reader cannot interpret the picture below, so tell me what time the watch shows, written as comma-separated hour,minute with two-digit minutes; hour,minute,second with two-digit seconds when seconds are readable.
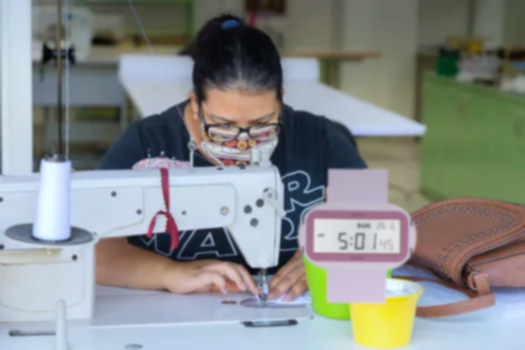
5,01
